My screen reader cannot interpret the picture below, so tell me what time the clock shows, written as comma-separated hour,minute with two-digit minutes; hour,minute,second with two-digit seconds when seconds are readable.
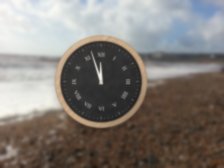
11,57
